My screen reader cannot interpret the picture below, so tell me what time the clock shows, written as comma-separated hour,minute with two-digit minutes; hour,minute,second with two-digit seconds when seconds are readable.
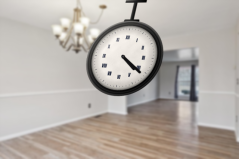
4,21
